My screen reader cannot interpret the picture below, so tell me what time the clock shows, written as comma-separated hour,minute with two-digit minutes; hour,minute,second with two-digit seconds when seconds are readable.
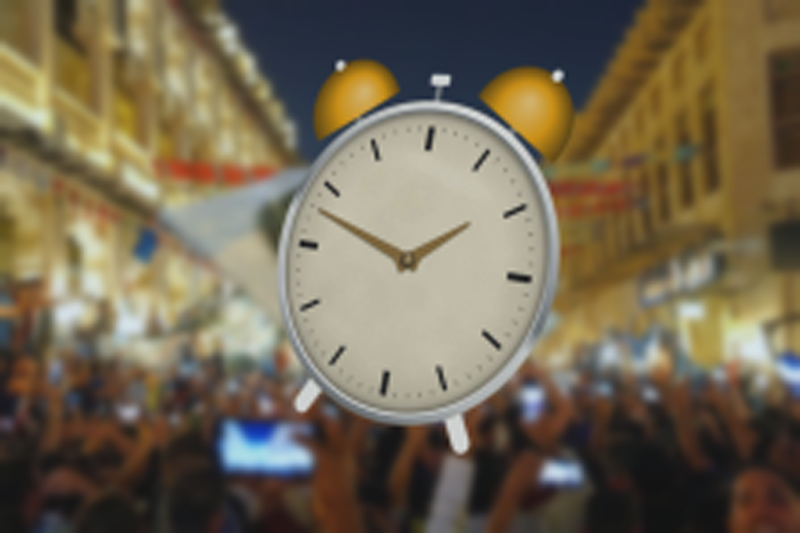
1,48
